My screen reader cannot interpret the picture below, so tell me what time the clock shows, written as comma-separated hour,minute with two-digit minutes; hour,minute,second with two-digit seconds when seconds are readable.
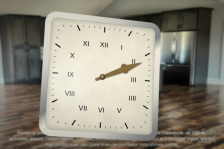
2,11
